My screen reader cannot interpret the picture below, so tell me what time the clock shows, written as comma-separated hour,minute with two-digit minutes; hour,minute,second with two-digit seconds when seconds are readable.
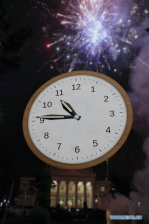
10,46
